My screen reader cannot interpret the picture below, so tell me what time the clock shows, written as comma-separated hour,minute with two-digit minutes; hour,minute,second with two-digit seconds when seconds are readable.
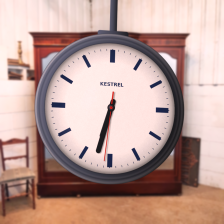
6,32,31
